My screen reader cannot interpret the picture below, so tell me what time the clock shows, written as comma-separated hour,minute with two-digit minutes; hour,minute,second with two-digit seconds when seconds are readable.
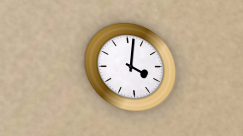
4,02
